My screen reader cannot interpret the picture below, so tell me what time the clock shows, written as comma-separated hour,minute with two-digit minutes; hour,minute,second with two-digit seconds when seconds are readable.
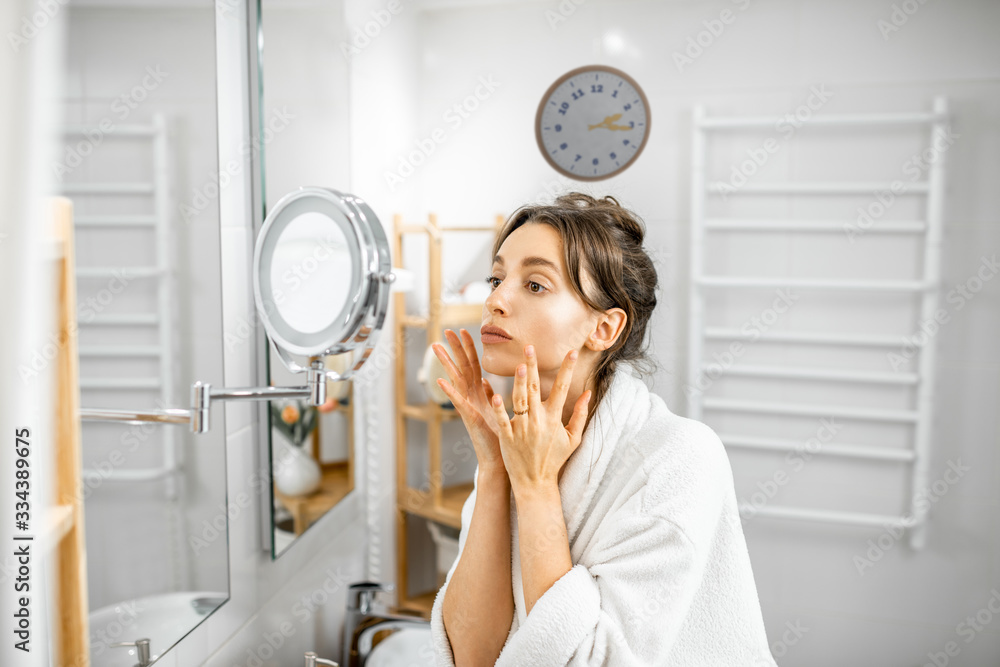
2,16
